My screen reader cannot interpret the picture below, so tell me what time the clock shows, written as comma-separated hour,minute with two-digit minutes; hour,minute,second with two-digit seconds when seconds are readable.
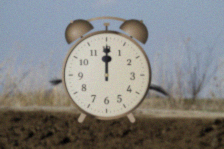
12,00
